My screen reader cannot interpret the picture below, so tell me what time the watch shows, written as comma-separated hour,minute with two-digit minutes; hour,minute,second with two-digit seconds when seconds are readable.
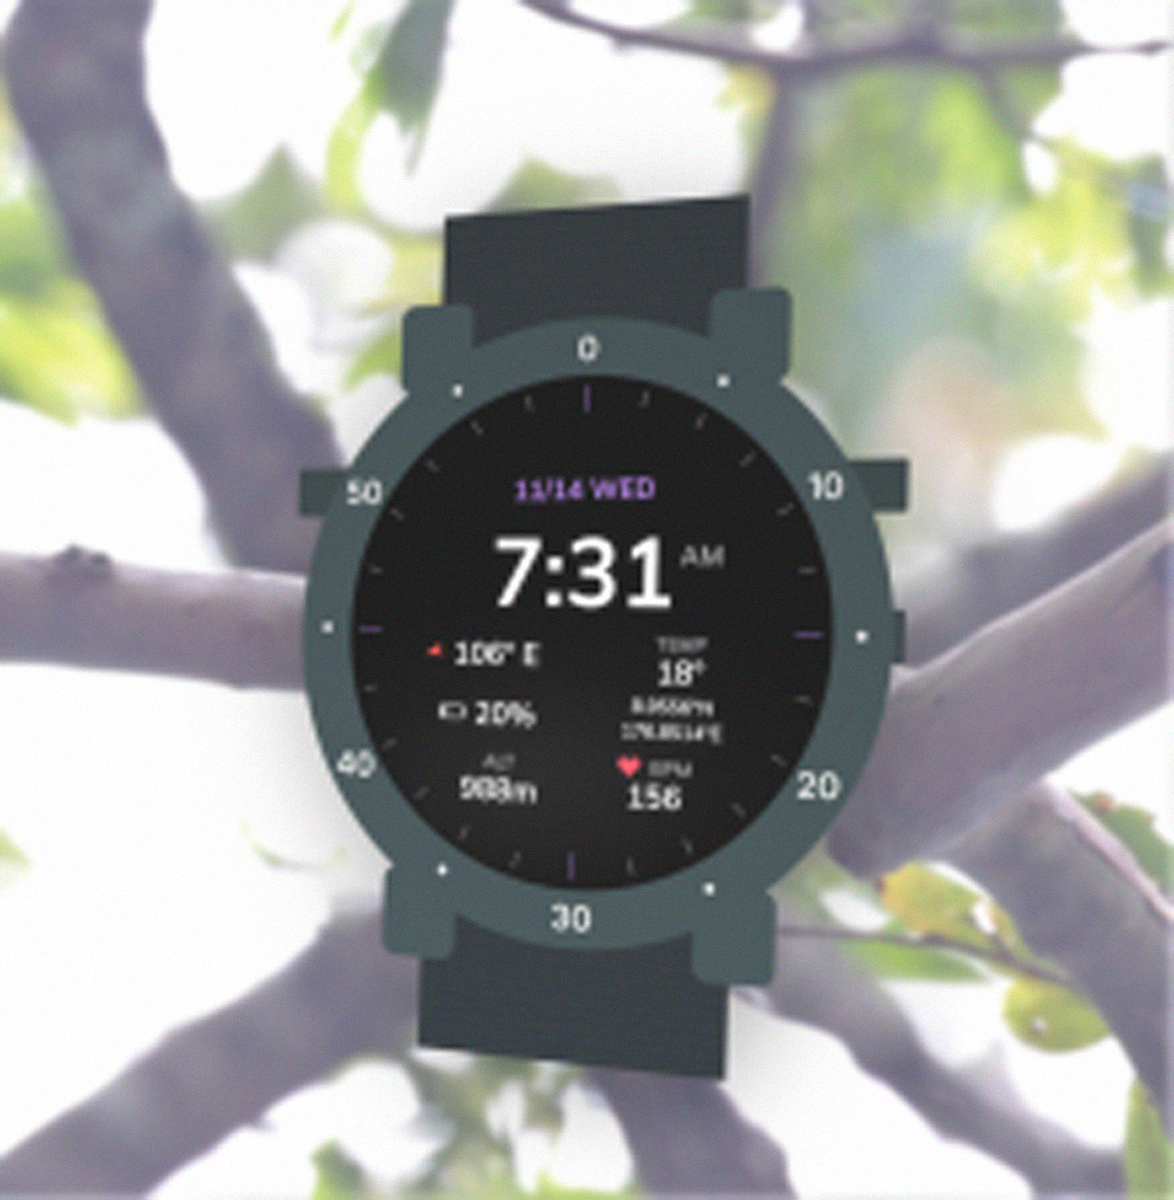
7,31
